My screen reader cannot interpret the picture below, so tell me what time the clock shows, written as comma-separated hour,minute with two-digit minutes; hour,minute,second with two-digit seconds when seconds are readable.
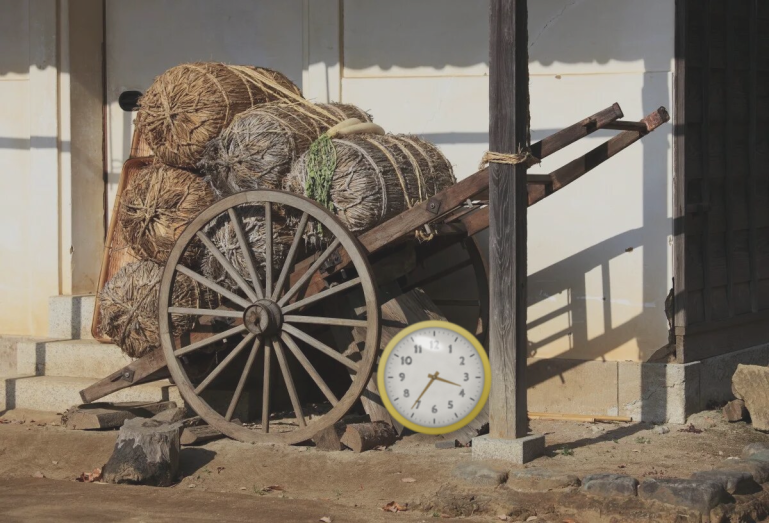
3,36
